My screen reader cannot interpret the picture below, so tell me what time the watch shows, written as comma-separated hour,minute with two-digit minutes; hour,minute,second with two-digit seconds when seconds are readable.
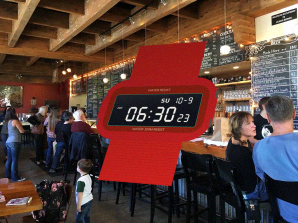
6,30,23
